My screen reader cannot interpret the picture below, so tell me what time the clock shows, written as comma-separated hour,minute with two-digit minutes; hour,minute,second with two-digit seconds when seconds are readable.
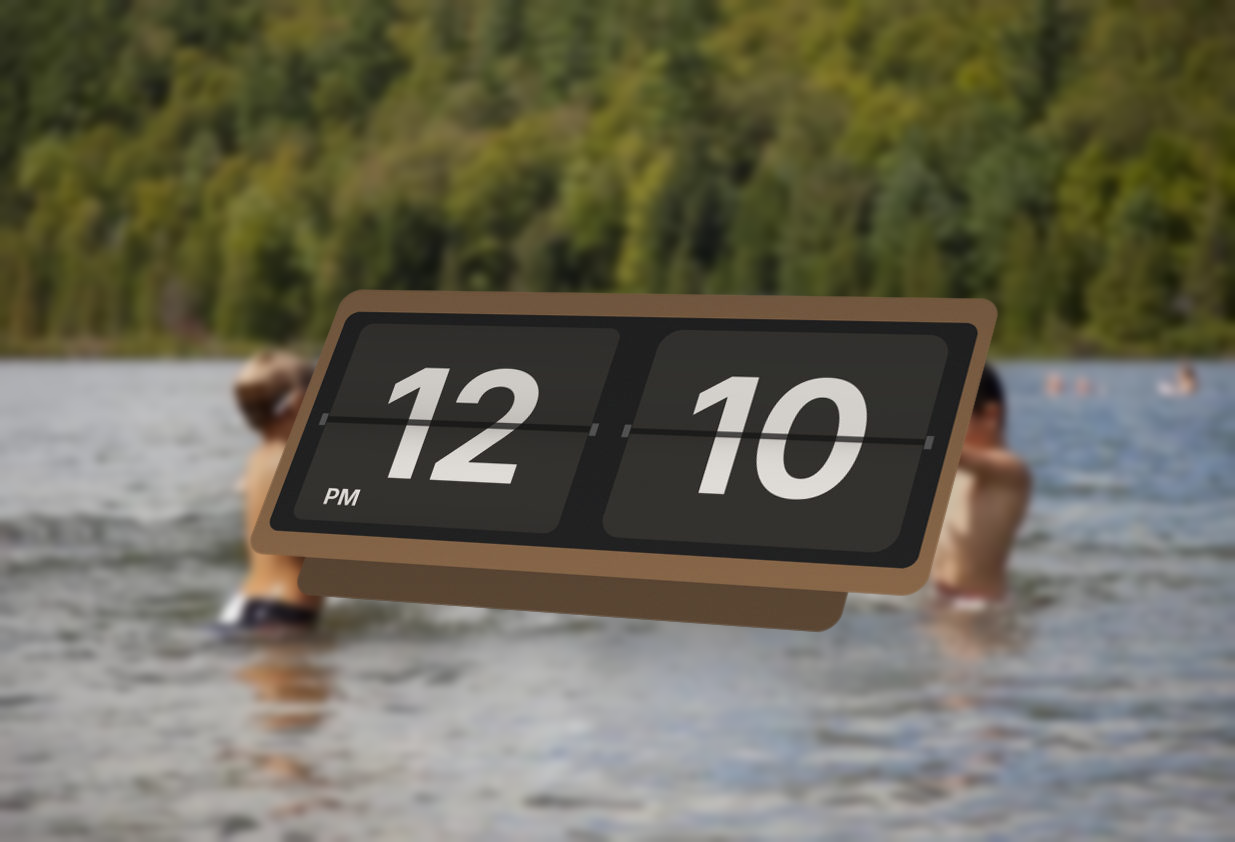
12,10
